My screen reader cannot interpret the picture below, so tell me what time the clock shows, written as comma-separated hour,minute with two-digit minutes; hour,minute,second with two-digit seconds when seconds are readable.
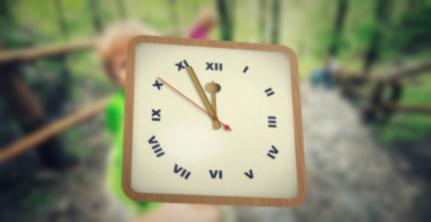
11,55,51
